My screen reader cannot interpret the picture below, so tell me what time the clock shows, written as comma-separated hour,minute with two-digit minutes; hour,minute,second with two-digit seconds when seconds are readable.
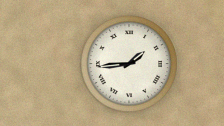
1,44
